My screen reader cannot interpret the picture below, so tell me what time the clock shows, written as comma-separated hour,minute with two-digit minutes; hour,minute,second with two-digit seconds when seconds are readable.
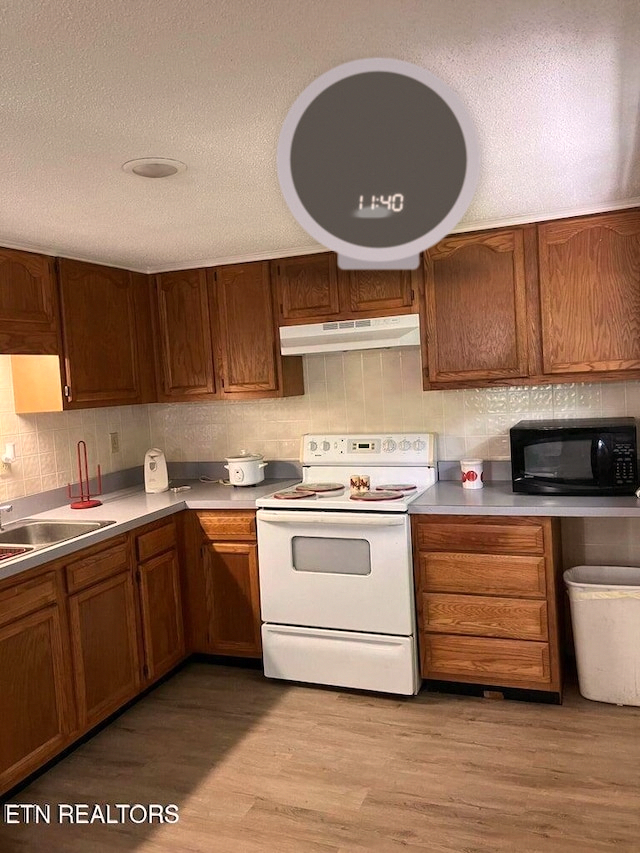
11,40
